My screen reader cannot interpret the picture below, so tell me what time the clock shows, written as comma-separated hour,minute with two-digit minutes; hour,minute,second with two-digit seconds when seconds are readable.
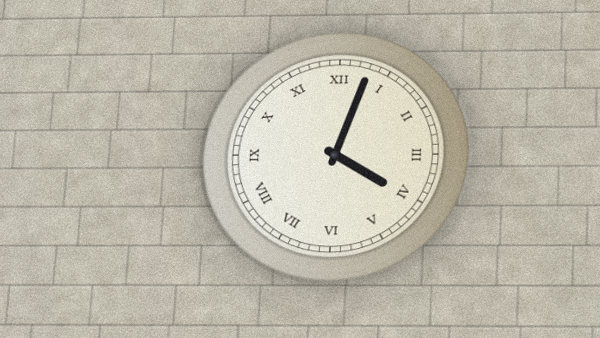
4,03
